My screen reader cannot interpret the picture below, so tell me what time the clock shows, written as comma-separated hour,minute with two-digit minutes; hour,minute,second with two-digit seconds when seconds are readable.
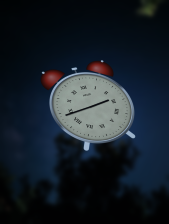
2,44
